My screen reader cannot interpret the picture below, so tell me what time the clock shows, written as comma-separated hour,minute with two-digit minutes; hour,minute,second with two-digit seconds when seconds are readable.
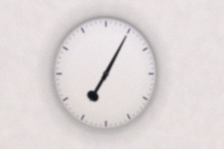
7,05
